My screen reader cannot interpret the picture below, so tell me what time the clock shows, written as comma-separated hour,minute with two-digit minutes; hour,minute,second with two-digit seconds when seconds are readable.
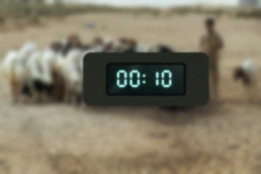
0,10
